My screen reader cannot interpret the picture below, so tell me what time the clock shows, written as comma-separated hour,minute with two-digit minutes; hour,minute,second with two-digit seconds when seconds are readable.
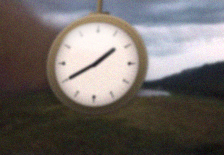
1,40
